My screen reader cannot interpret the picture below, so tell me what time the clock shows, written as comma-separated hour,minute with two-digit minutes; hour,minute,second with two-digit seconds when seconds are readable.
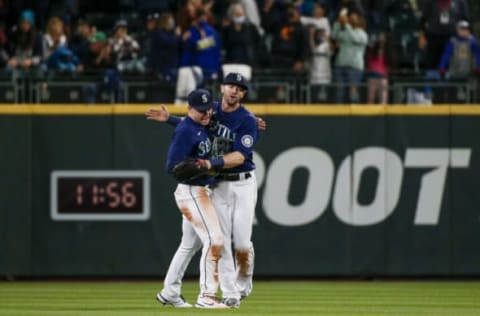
11,56
